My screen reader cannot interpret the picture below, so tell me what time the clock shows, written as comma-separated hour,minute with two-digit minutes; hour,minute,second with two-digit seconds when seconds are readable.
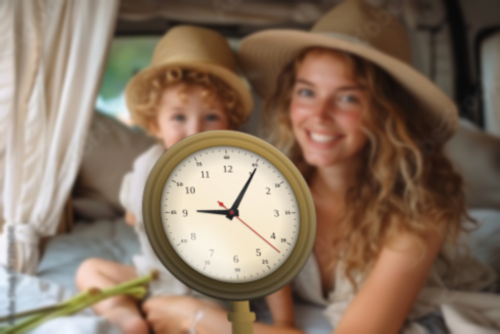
9,05,22
